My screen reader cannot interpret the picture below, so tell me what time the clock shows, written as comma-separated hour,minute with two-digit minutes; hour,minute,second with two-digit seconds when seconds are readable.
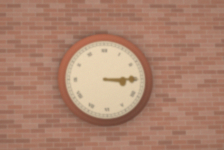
3,15
